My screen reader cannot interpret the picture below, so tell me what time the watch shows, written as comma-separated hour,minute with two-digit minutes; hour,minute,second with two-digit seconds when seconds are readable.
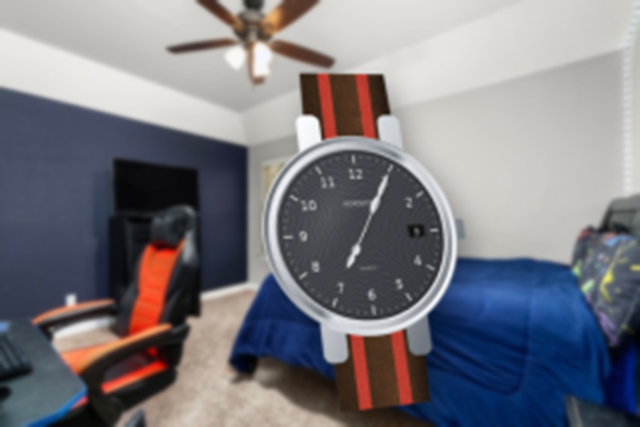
7,05
